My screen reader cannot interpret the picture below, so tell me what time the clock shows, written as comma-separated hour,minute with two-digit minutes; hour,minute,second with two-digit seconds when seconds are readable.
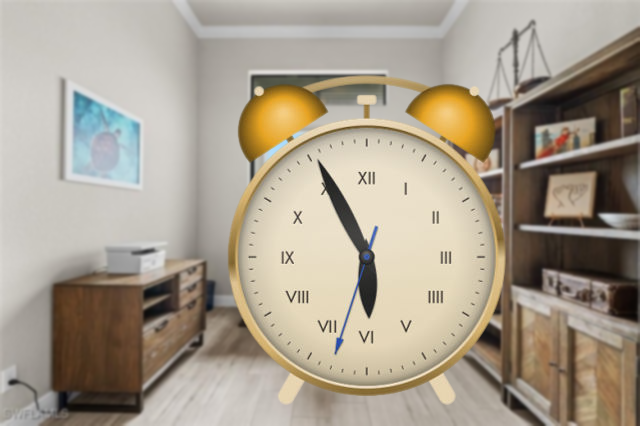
5,55,33
